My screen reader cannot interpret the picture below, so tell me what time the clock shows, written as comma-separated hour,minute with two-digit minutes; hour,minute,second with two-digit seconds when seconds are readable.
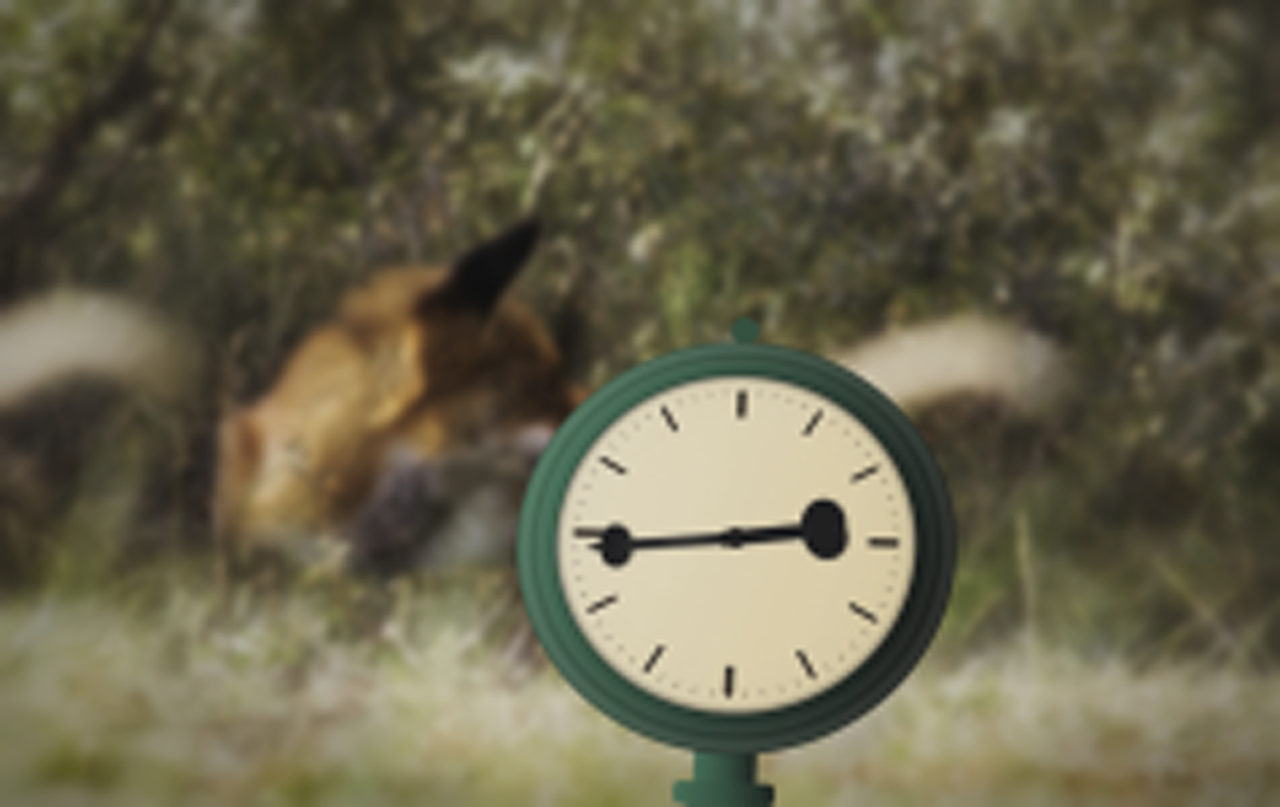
2,44
